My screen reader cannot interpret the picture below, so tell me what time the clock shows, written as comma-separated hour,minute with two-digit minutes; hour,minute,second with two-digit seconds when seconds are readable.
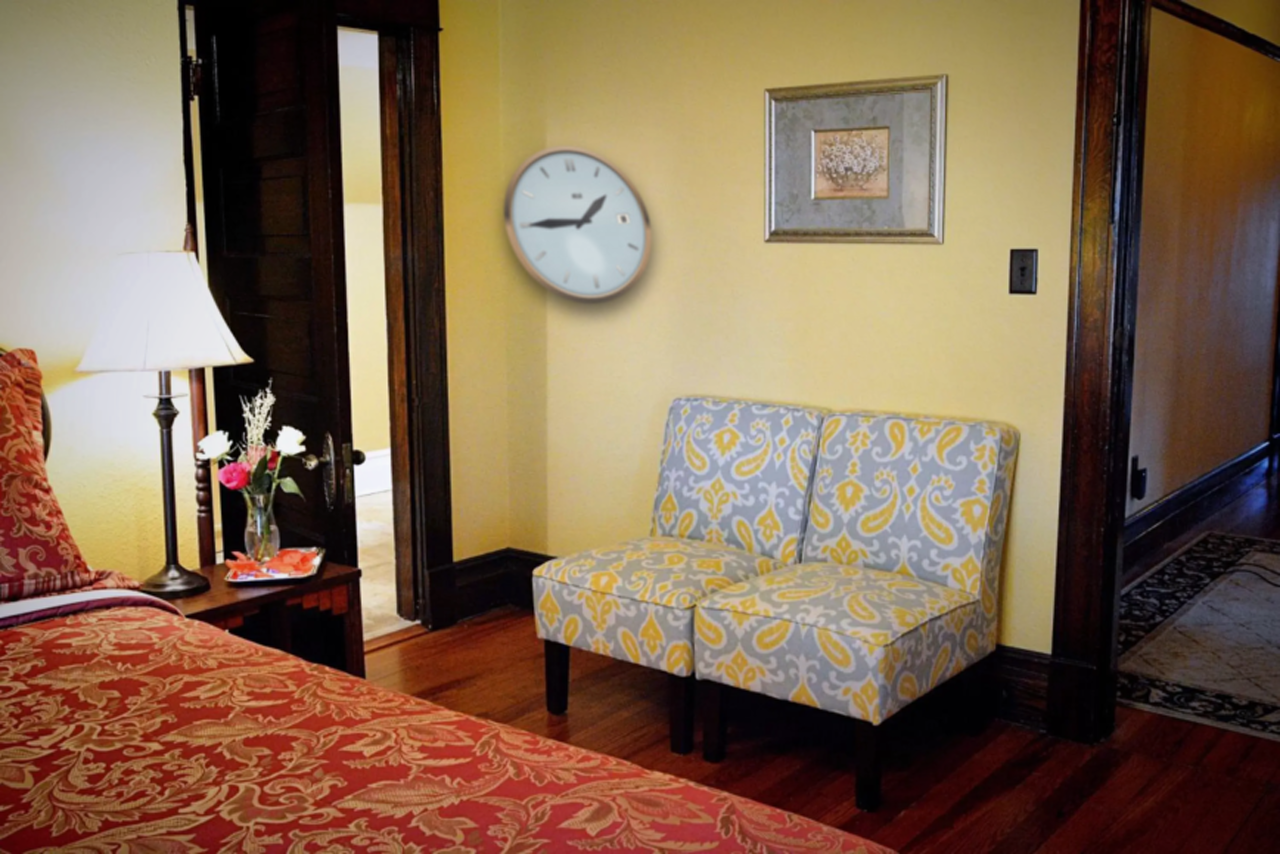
1,45
